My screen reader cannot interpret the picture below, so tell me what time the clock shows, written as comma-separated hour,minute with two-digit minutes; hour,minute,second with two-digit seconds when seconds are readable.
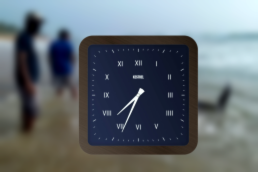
7,34
